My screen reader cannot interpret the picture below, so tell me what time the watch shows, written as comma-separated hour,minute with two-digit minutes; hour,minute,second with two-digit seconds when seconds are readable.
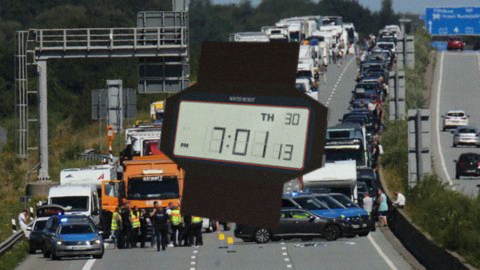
7,01,13
